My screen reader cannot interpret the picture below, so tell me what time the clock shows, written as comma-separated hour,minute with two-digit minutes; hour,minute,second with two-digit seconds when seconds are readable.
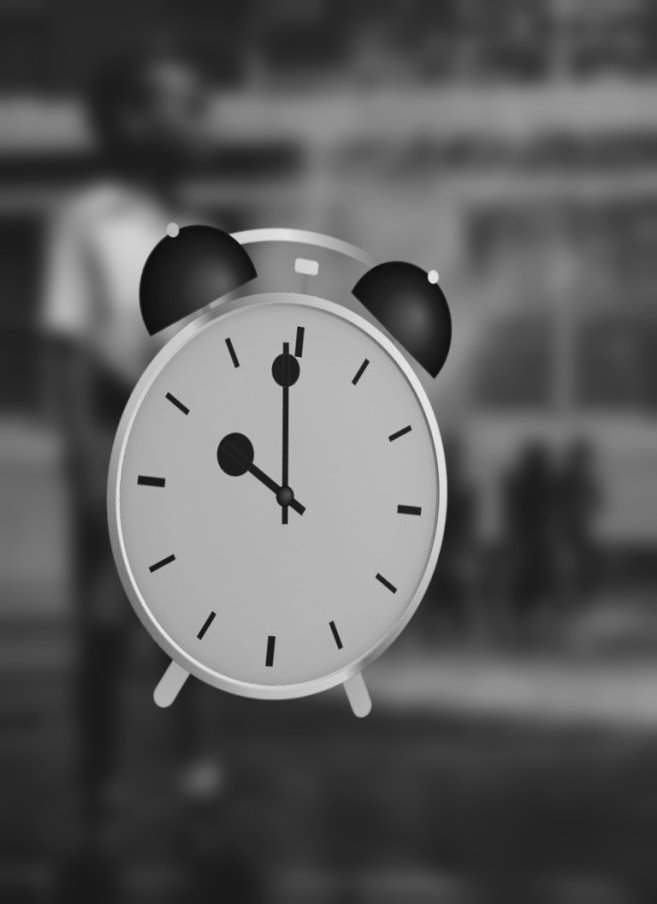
9,59
